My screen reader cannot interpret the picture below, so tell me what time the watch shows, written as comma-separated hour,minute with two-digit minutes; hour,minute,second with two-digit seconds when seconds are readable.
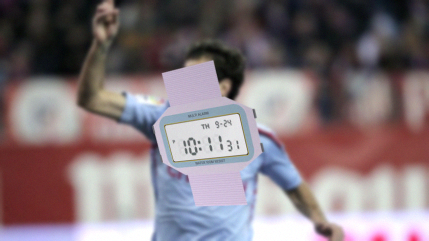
10,11,31
